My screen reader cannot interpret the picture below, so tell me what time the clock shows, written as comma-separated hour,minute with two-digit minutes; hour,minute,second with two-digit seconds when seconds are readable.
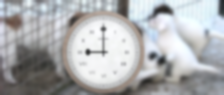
9,00
